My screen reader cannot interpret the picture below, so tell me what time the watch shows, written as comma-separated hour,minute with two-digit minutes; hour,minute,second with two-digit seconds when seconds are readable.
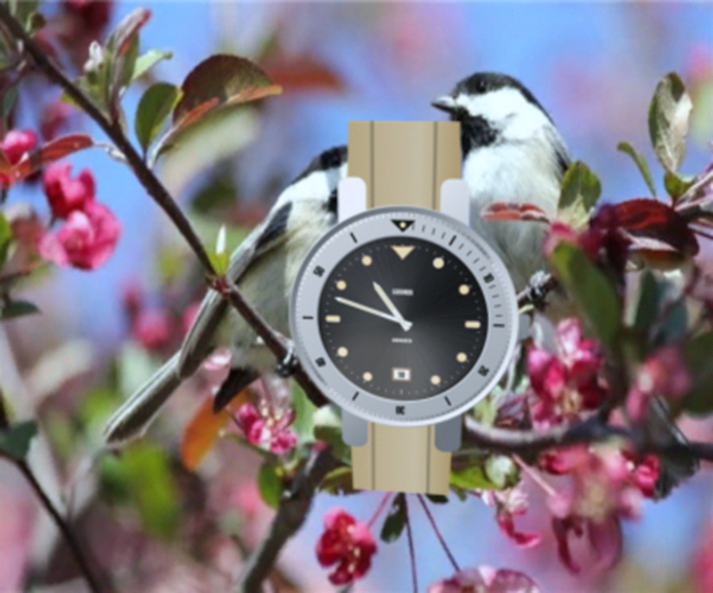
10,48
